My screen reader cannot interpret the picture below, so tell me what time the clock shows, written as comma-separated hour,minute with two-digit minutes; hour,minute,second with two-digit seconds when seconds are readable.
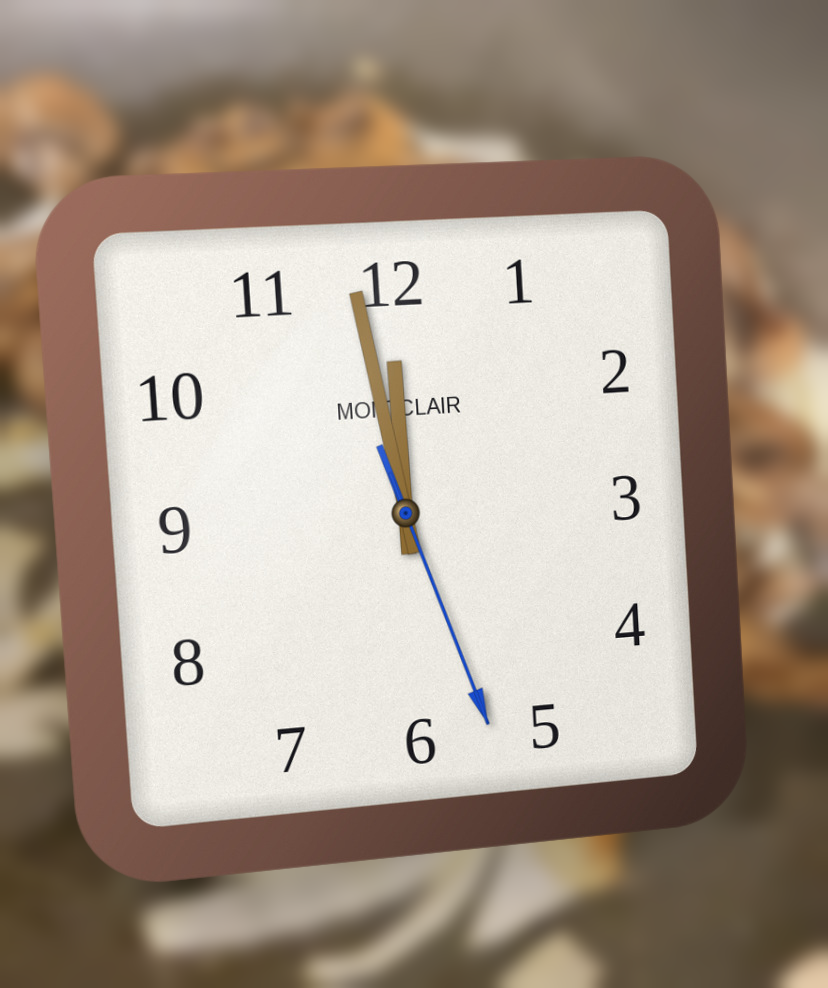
11,58,27
